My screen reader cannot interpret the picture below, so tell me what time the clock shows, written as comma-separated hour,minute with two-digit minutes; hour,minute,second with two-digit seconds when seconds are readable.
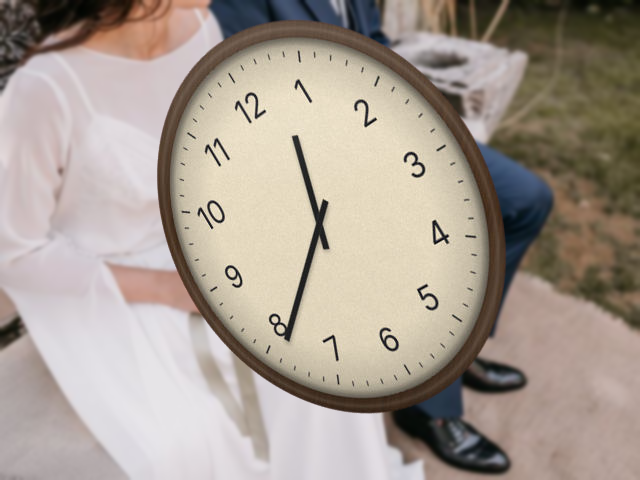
12,39
